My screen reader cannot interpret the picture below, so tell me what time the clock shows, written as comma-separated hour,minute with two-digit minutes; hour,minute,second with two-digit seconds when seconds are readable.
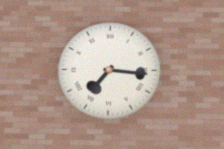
7,16
